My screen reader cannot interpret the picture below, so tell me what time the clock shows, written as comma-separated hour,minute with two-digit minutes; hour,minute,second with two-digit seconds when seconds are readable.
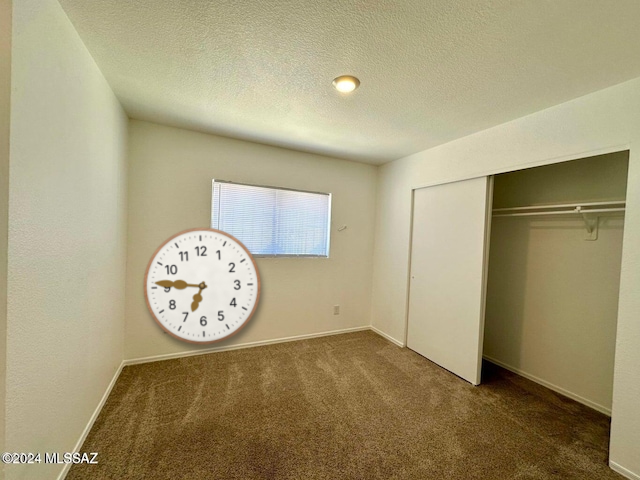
6,46
